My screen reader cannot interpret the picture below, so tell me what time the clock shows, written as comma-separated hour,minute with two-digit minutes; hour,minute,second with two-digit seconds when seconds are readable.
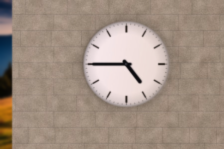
4,45
